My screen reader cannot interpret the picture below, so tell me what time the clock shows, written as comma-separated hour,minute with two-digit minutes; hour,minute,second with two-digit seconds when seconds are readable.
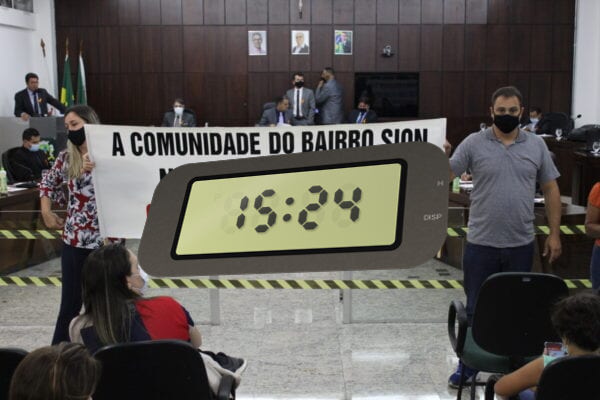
15,24
